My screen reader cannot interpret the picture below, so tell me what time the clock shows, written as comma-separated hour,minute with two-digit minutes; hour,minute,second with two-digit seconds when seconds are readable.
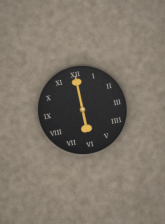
6,00
